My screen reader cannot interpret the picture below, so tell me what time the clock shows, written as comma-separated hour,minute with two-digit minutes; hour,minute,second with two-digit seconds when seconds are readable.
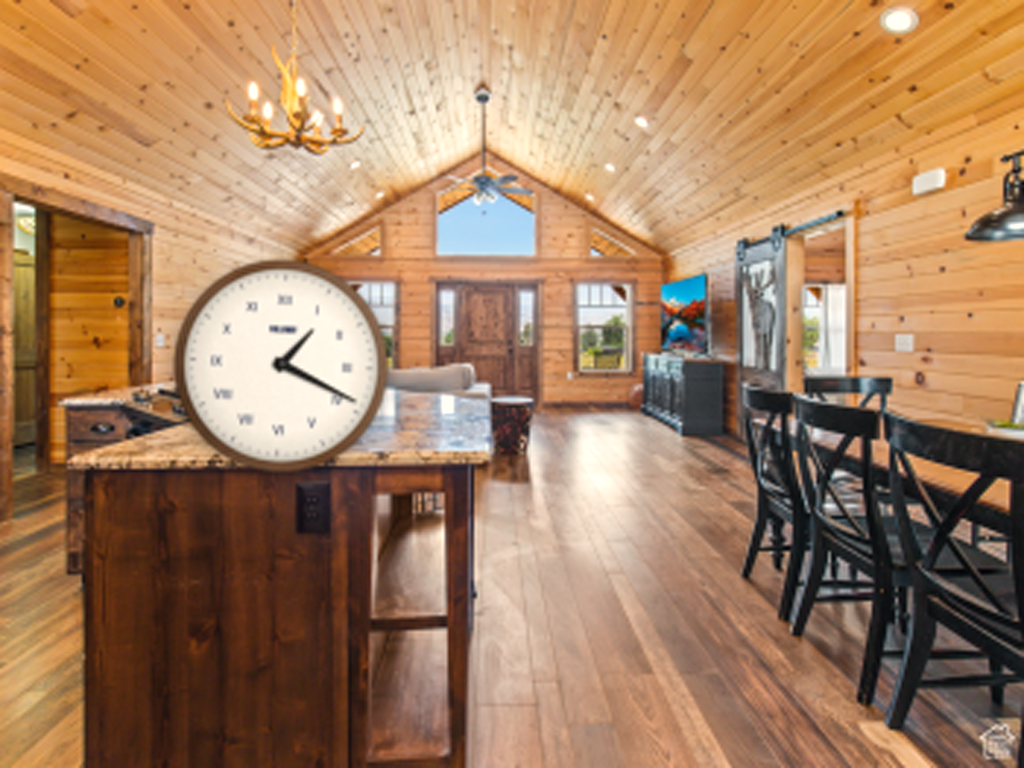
1,19
